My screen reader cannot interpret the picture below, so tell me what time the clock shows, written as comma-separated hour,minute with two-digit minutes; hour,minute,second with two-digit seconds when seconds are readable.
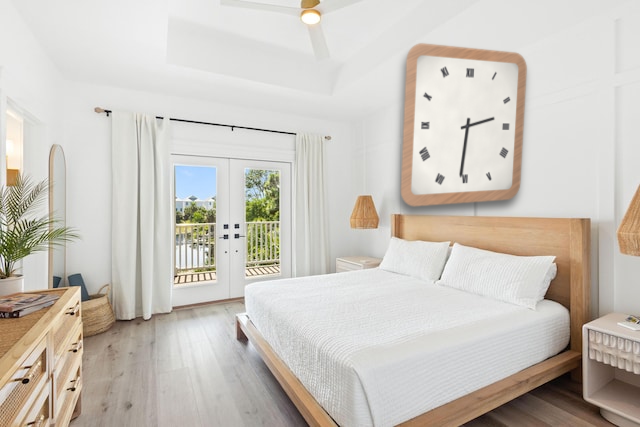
2,31
